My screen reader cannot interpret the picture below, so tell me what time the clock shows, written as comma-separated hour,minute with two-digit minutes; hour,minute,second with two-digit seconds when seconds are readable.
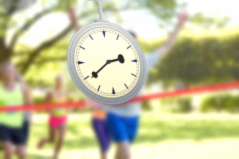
2,39
